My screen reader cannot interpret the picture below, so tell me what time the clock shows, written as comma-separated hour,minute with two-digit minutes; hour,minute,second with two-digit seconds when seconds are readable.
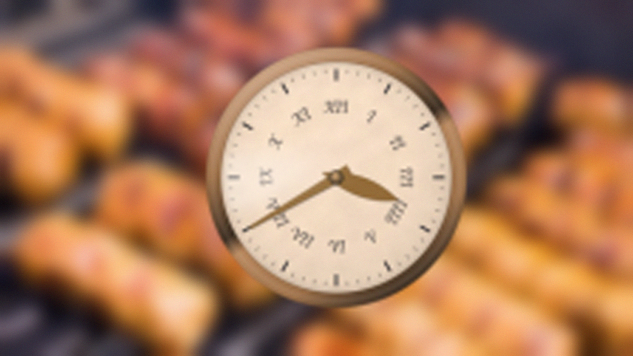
3,40
